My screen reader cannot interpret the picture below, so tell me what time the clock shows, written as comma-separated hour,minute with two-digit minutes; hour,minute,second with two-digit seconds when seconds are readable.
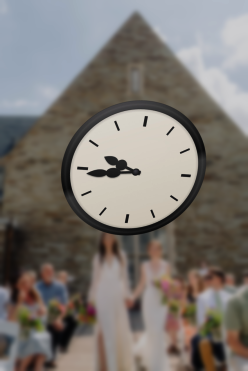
9,44
